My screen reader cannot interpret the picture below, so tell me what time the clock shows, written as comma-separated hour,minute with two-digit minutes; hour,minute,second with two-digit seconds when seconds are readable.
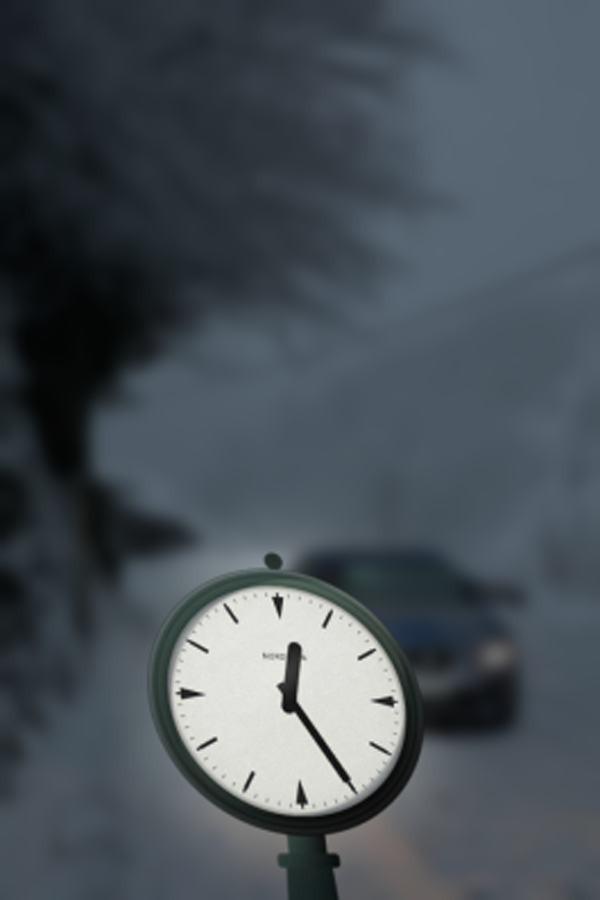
12,25
